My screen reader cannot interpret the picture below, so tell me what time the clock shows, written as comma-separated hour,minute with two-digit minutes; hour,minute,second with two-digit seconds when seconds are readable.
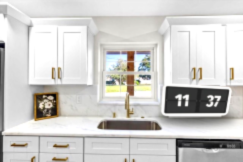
11,37
